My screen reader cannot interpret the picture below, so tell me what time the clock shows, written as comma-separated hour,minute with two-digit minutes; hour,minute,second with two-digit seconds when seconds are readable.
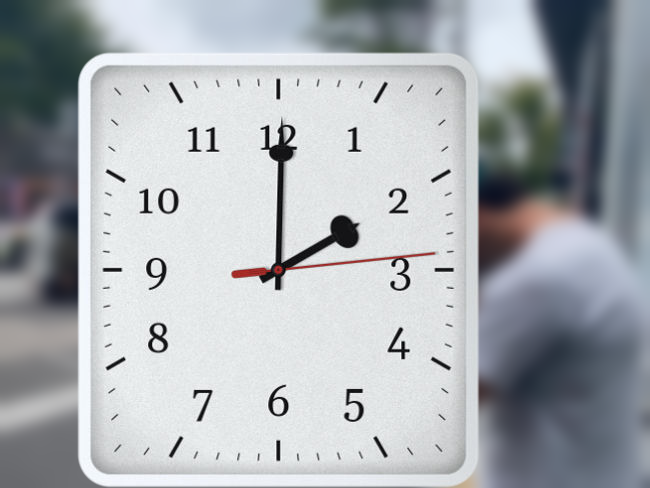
2,00,14
